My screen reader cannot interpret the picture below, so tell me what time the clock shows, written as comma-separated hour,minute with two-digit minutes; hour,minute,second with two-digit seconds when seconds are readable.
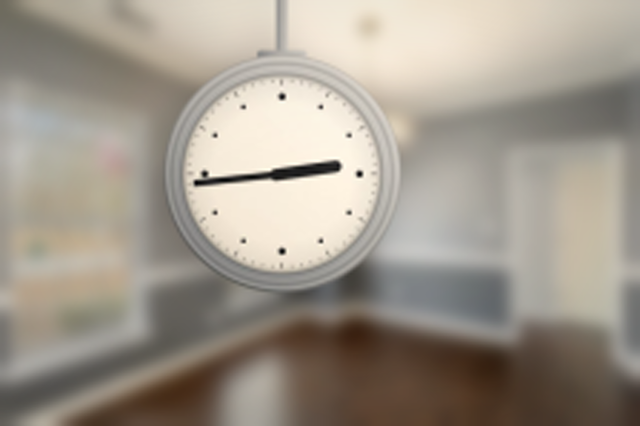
2,44
